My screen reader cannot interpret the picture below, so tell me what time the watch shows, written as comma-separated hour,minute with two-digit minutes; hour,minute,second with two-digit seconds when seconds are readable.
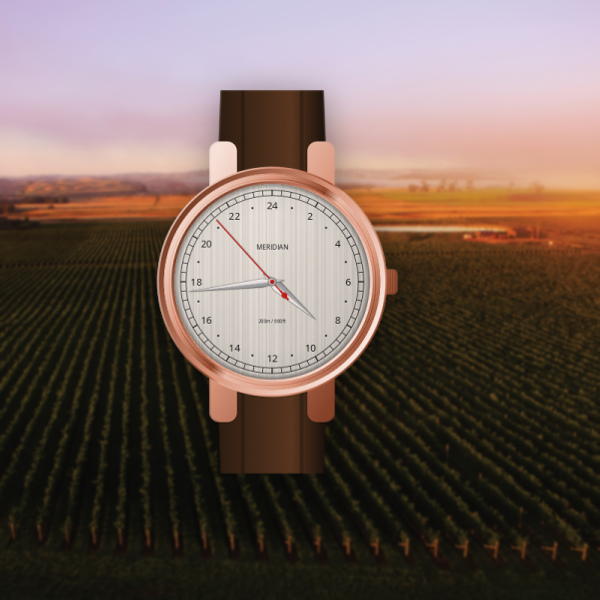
8,43,53
